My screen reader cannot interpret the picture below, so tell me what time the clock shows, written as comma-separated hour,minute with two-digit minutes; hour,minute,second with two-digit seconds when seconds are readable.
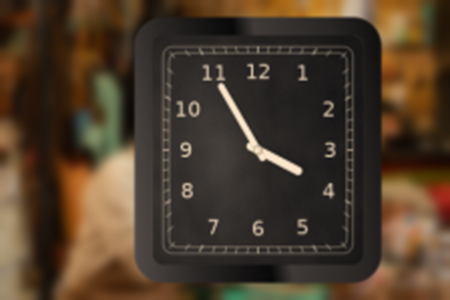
3,55
